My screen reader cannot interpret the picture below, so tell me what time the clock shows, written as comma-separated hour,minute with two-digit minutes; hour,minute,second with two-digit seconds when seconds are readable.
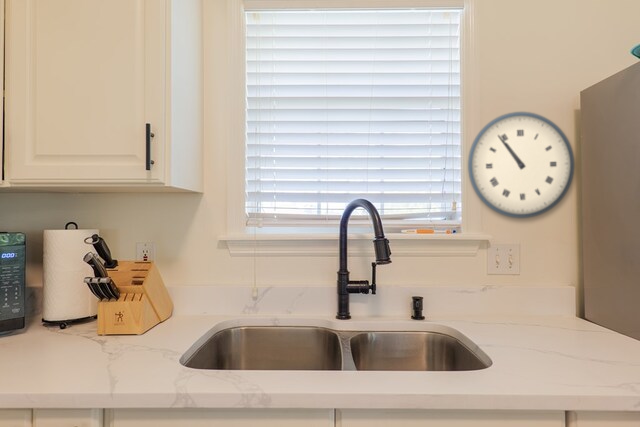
10,54
